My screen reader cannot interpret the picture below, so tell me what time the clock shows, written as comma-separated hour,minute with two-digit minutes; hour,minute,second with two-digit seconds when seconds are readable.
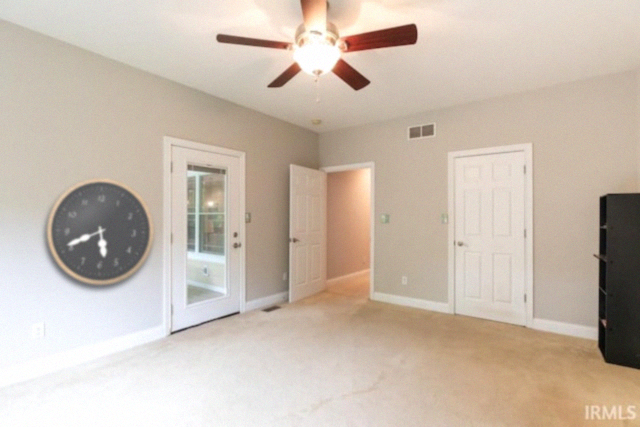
5,41
